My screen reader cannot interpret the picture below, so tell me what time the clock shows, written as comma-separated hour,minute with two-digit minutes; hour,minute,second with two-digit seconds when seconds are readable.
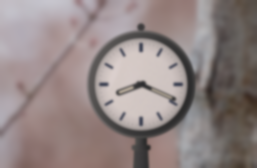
8,19
